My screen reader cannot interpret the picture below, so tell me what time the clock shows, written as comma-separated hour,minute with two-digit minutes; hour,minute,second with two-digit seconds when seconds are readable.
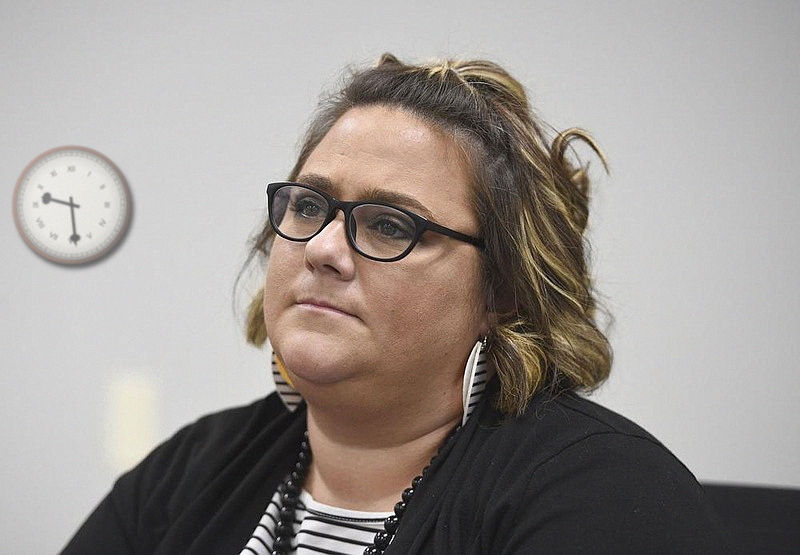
9,29
